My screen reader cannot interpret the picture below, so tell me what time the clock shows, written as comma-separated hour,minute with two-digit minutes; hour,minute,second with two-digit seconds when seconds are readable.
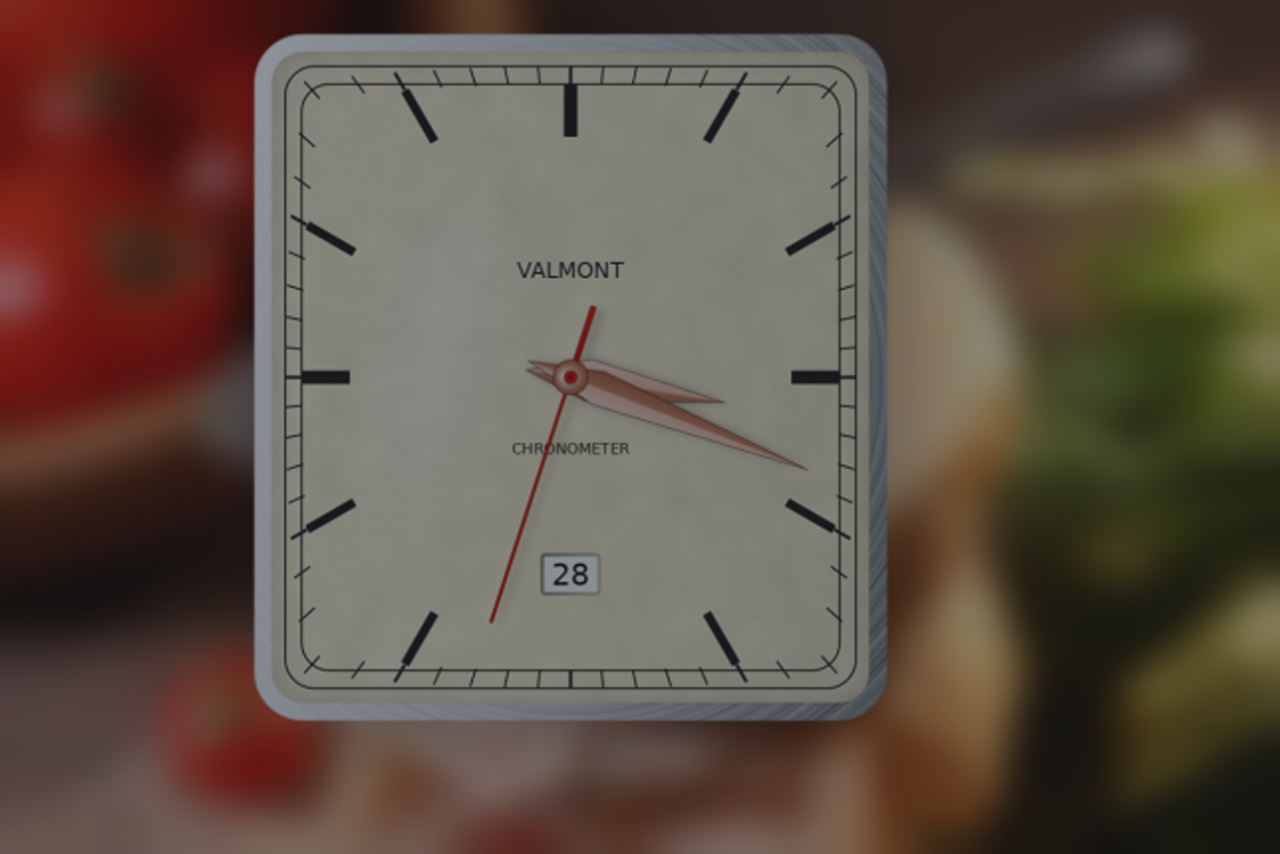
3,18,33
